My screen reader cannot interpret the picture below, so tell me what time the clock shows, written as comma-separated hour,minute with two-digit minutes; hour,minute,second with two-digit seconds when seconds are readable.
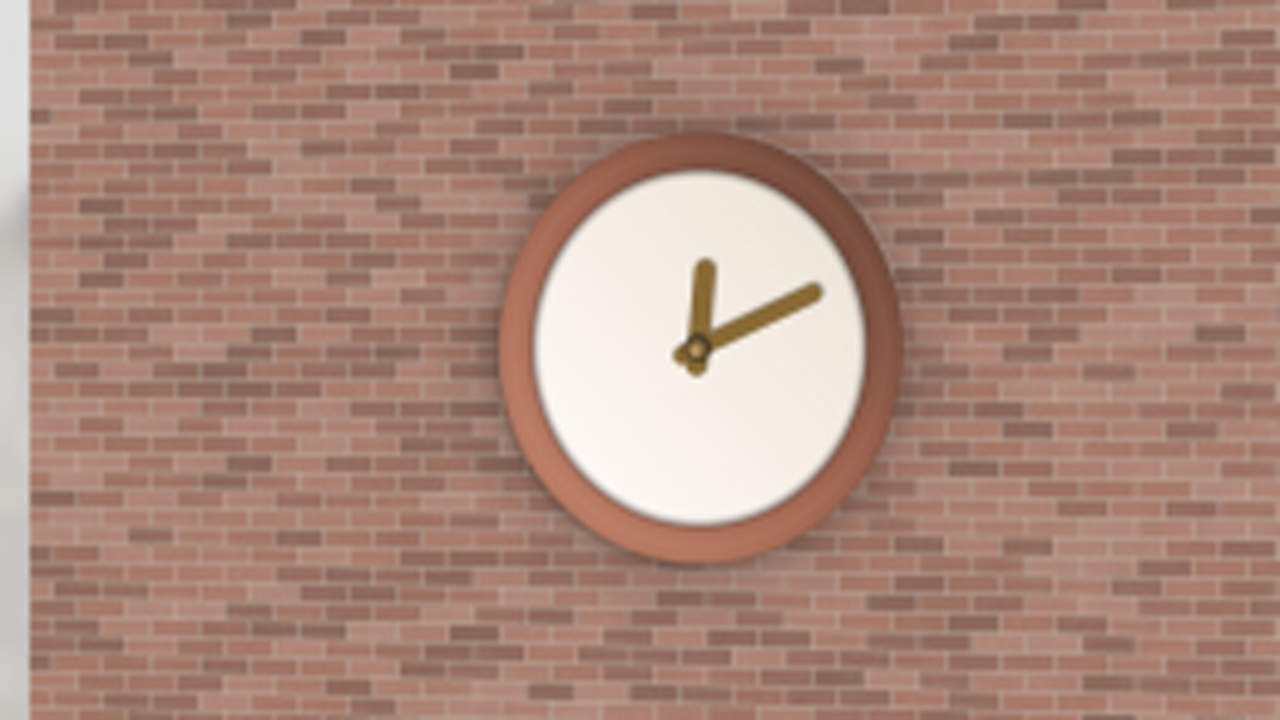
12,11
